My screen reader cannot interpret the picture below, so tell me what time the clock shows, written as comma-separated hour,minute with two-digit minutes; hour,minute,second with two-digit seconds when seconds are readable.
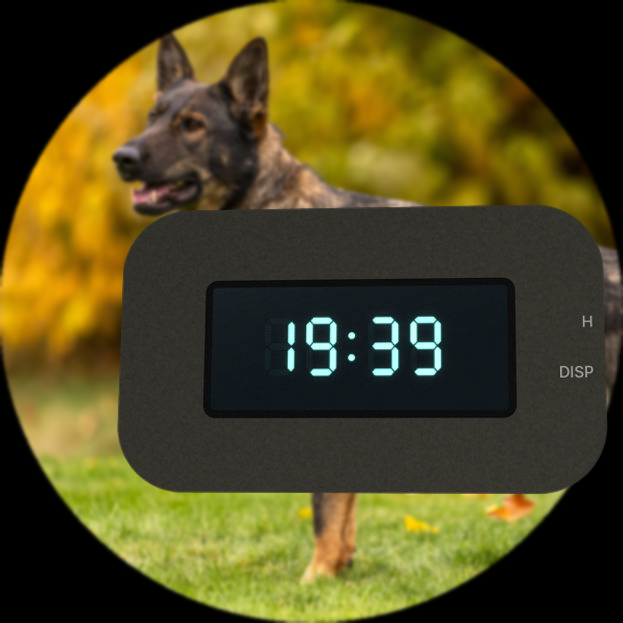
19,39
